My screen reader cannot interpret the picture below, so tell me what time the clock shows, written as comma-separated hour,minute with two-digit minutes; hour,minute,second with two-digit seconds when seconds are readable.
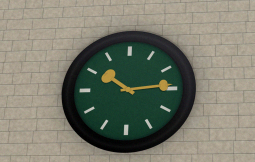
10,14
